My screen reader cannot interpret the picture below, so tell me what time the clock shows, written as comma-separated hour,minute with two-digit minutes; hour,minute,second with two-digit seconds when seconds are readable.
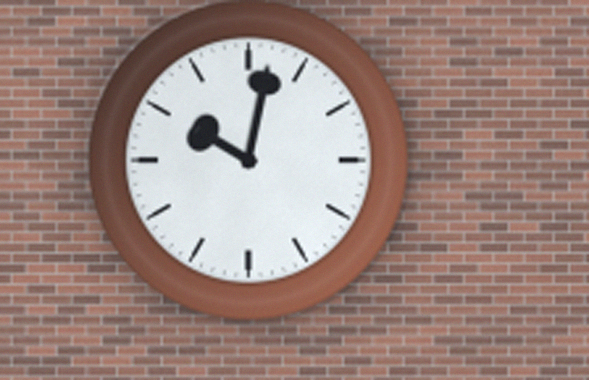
10,02
